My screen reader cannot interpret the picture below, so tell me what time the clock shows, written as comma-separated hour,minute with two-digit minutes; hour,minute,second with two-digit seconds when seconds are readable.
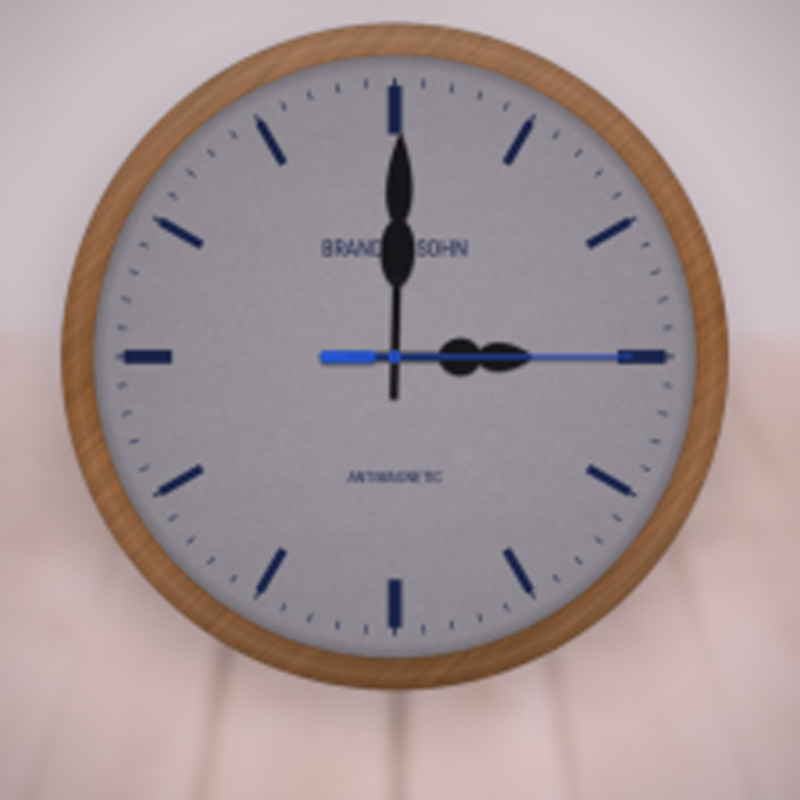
3,00,15
